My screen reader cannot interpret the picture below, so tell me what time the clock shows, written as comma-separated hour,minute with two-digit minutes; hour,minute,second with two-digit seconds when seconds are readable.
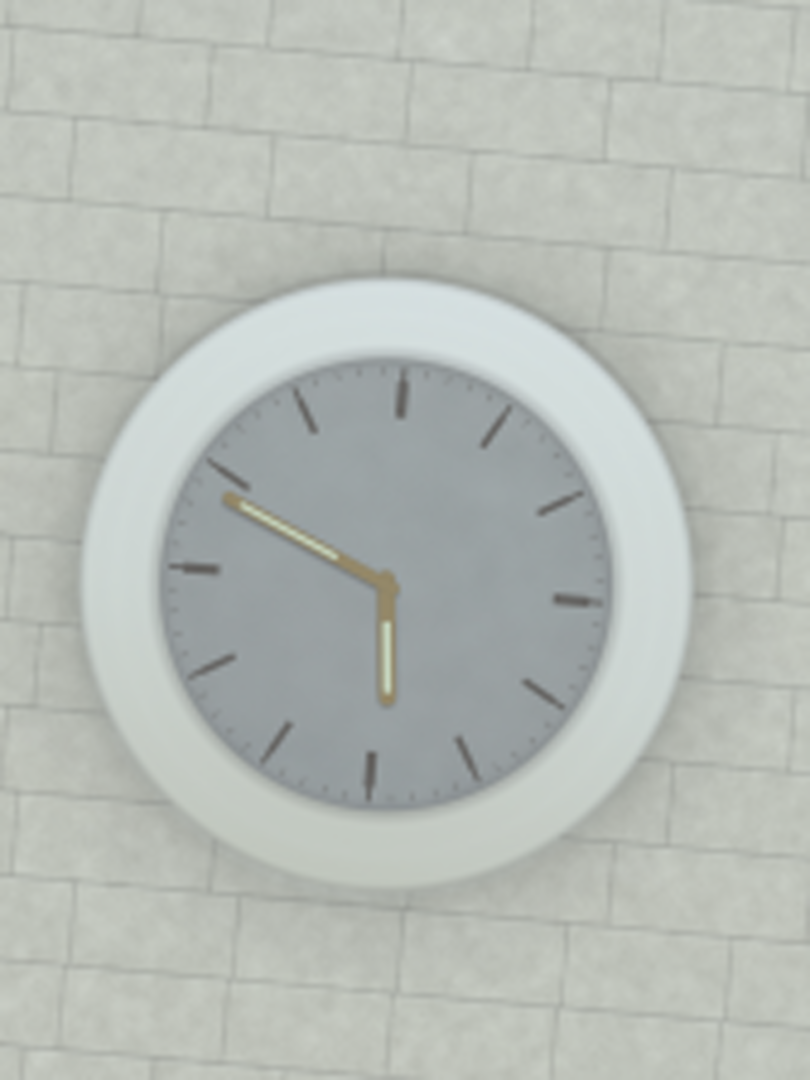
5,49
